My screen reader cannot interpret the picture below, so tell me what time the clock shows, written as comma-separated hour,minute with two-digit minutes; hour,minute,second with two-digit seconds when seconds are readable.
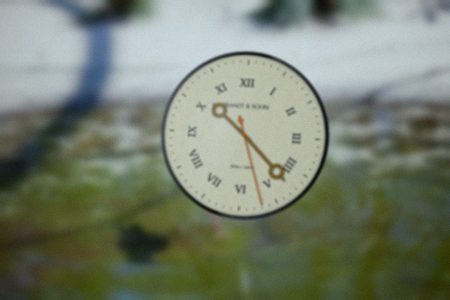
10,22,27
